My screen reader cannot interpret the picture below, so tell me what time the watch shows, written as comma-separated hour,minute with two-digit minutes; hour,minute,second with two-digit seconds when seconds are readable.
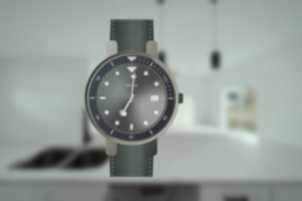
7,01
